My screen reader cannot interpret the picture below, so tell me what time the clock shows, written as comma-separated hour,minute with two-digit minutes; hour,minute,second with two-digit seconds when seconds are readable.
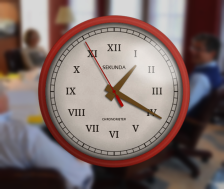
1,19,55
